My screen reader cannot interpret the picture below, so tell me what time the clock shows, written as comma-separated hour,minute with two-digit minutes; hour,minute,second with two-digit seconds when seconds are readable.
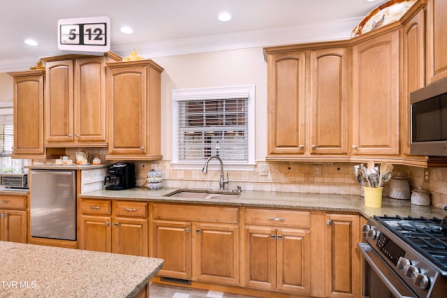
5,12
